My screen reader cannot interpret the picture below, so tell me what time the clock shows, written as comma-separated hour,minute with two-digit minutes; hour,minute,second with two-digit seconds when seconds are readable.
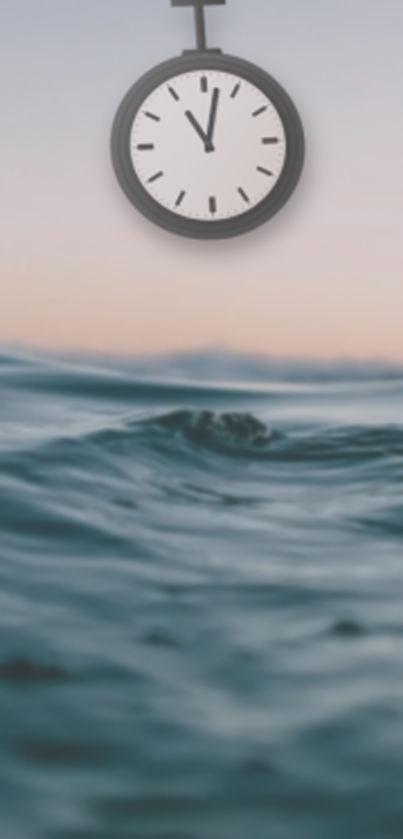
11,02
